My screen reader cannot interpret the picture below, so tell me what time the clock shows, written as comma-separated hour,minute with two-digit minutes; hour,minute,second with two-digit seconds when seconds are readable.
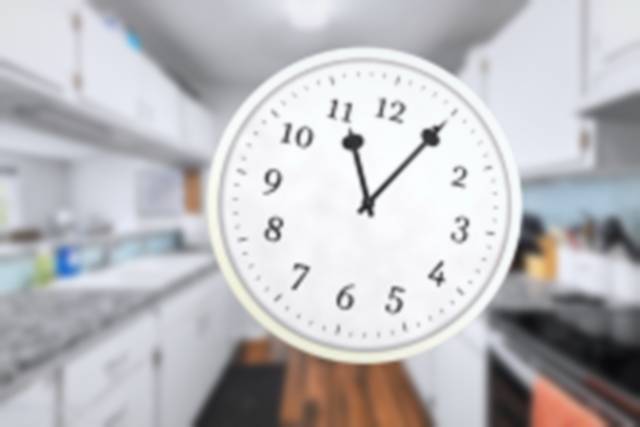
11,05
